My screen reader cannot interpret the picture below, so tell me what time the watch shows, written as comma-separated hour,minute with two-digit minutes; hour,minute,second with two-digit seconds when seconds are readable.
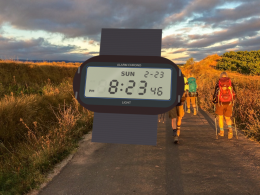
8,23,46
